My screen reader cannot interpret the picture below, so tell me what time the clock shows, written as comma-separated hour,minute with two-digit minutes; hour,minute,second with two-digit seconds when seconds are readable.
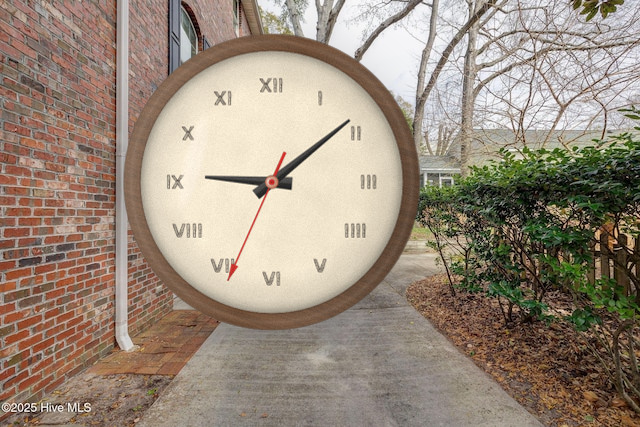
9,08,34
